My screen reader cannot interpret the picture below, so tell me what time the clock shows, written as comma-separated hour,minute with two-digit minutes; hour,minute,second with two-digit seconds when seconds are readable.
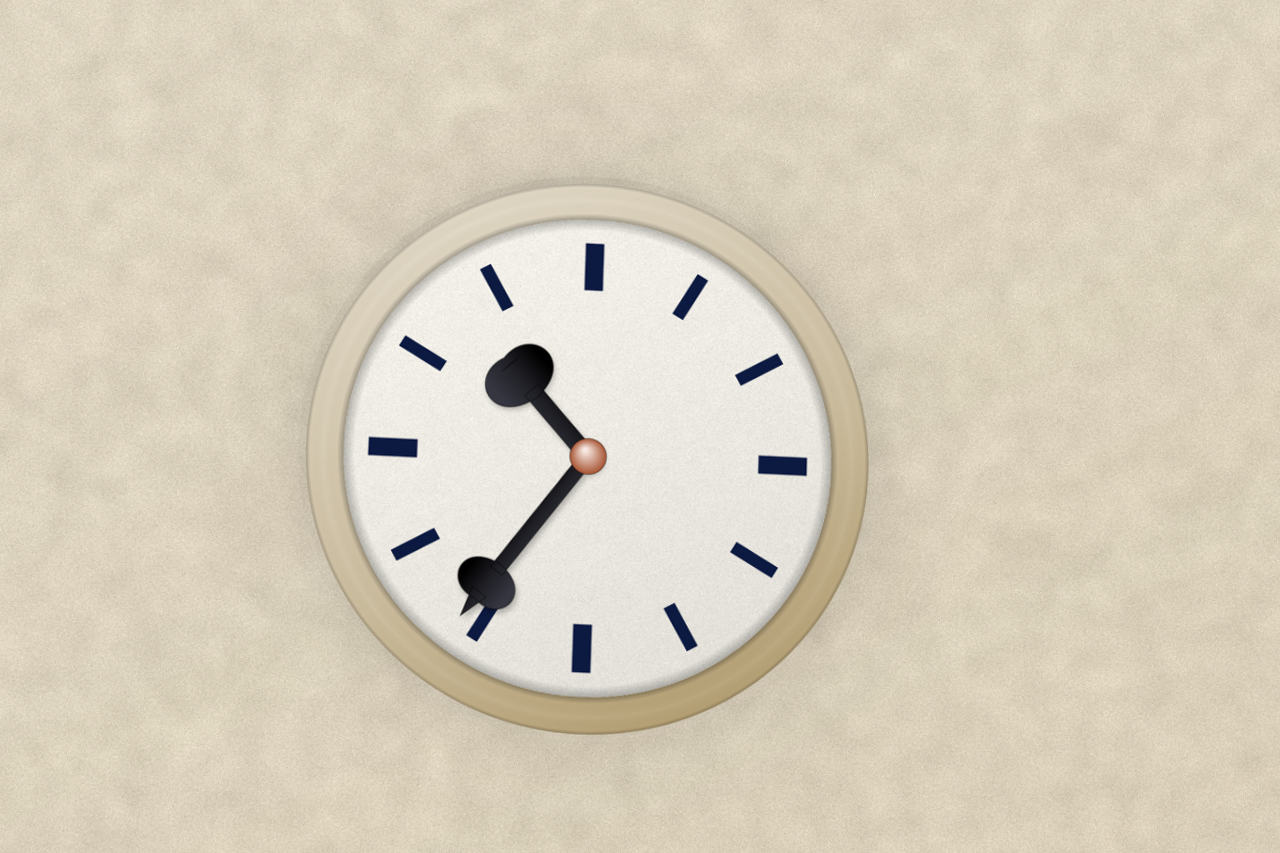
10,36
